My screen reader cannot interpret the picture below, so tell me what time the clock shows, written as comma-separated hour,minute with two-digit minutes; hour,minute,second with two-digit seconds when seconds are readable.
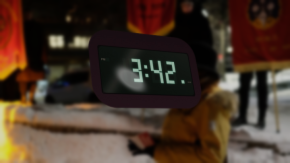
3,42
